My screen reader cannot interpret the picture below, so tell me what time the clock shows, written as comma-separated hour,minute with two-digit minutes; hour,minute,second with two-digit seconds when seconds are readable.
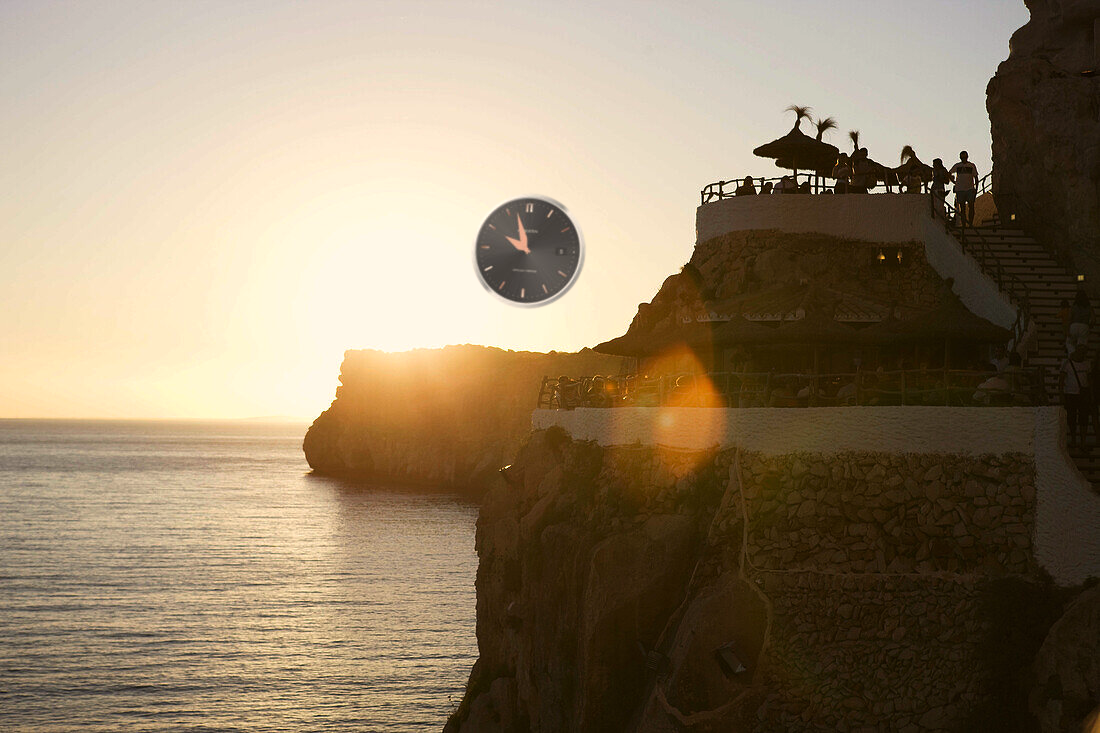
9,57
